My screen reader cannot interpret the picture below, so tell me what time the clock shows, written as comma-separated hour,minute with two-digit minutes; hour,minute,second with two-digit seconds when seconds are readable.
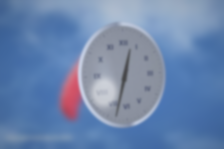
12,33
